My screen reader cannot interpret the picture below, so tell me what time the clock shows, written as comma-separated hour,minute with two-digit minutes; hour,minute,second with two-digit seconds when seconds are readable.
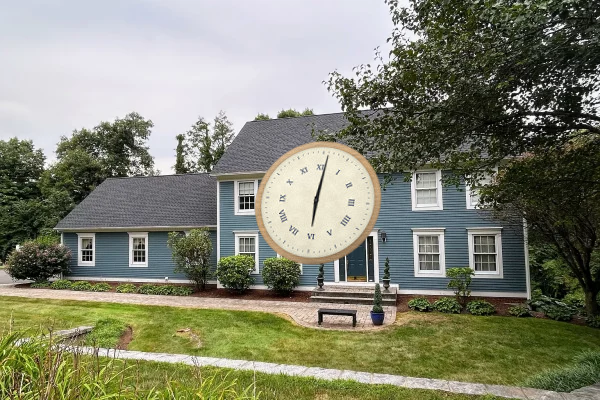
6,01
